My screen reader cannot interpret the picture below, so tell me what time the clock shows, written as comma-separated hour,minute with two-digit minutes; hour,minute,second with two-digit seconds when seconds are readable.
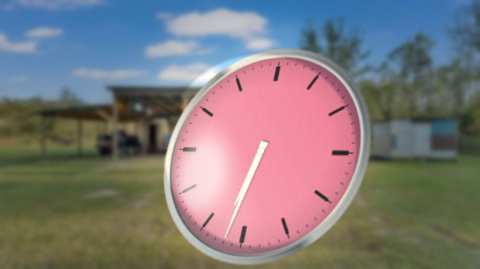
6,32
